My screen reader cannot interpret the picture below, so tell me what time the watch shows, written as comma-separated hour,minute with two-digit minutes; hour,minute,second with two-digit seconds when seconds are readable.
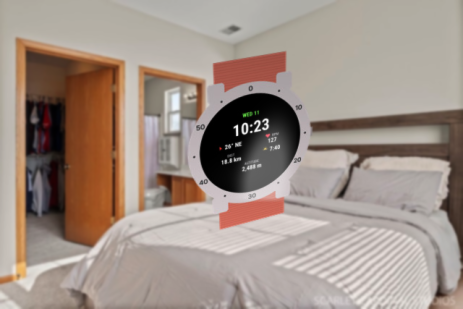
10,23
